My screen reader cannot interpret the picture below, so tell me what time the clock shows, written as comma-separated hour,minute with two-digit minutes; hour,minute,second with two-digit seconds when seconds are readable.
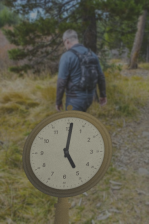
5,01
